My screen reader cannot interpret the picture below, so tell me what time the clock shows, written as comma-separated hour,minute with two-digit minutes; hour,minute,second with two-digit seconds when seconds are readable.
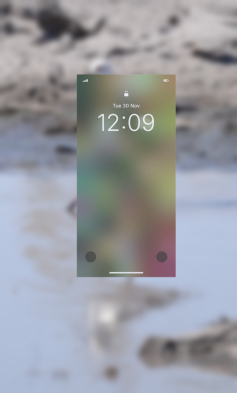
12,09
